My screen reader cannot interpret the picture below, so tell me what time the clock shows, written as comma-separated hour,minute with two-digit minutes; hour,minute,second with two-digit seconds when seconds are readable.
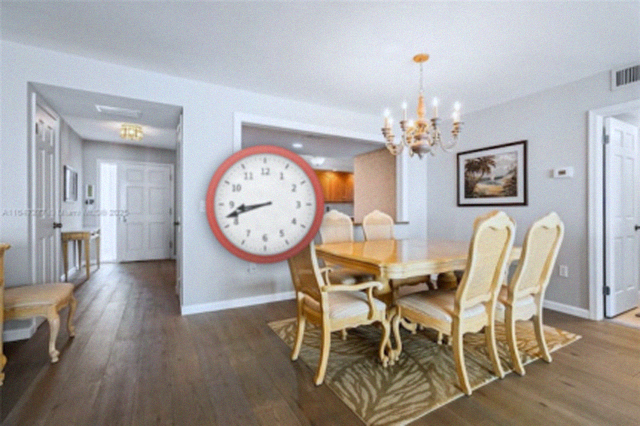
8,42
